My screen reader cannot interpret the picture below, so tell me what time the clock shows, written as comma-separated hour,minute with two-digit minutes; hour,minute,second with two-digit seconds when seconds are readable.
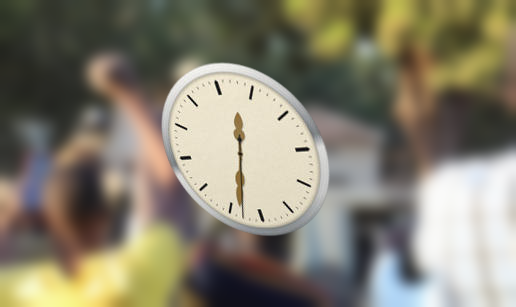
12,33,33
